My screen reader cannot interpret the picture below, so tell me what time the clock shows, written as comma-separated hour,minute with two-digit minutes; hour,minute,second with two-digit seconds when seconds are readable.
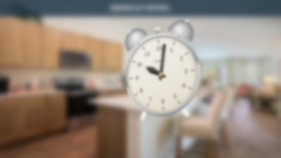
10,02
